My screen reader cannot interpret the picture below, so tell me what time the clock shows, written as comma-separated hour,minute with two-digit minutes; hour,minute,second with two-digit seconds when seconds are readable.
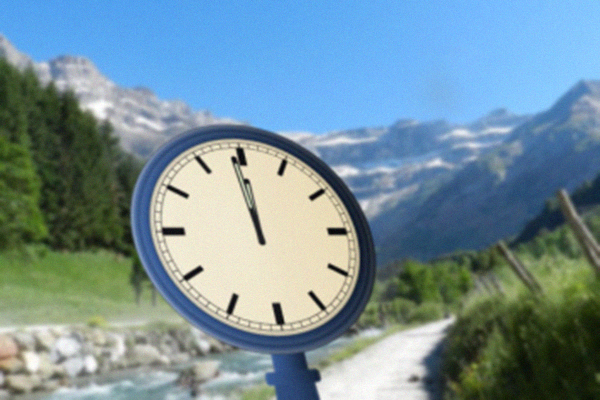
11,59
